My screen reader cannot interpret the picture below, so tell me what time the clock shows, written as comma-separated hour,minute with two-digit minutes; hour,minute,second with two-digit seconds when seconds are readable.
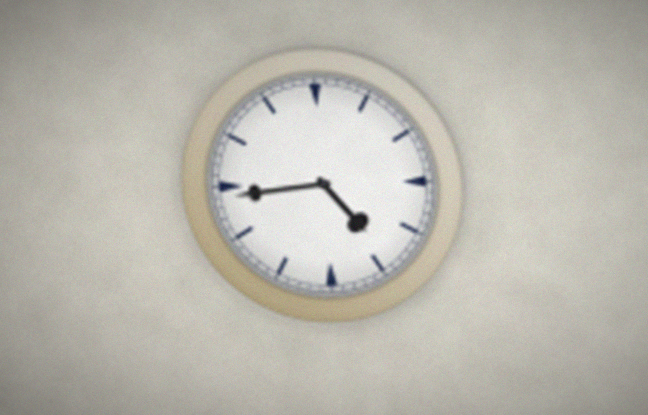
4,44
